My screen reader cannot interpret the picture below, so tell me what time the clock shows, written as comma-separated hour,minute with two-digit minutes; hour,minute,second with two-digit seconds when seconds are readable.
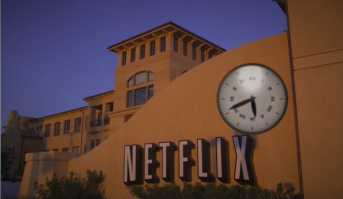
5,41
